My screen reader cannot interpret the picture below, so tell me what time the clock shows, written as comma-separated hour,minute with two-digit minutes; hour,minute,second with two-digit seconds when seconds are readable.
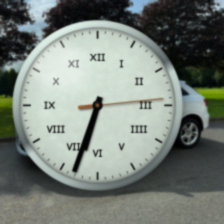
6,33,14
